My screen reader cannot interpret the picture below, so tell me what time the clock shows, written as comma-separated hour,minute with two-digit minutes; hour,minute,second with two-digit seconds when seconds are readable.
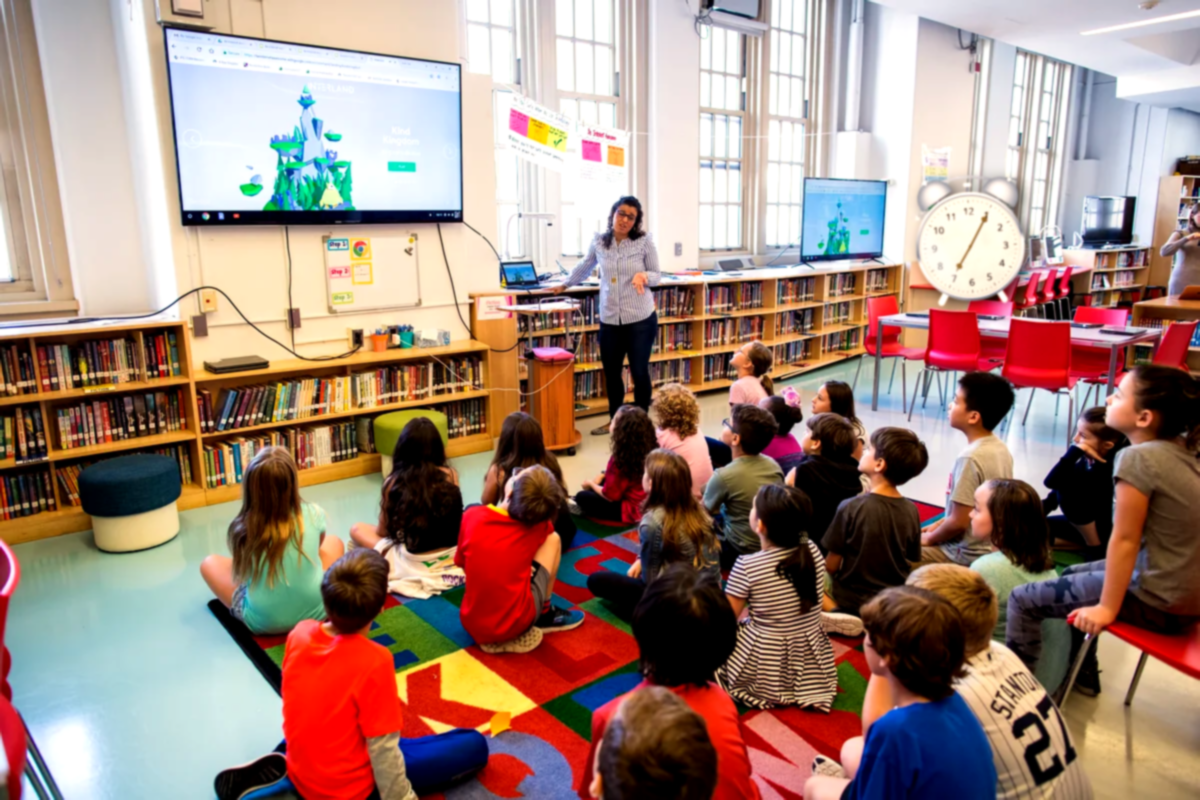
7,05
